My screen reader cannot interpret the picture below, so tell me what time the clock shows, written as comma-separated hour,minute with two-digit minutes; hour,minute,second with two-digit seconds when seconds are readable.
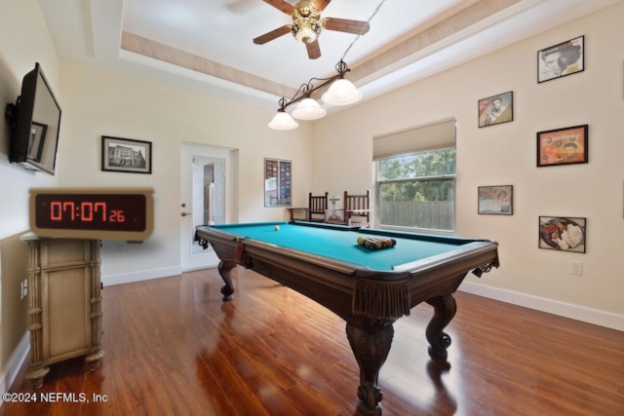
7,07
